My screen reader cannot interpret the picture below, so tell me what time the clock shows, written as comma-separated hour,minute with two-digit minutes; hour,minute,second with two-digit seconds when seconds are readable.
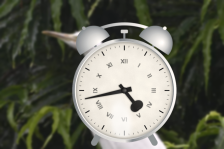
4,43
